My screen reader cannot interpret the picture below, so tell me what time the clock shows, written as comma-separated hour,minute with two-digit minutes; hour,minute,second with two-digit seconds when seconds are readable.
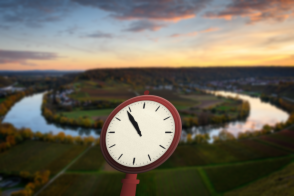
10,54
